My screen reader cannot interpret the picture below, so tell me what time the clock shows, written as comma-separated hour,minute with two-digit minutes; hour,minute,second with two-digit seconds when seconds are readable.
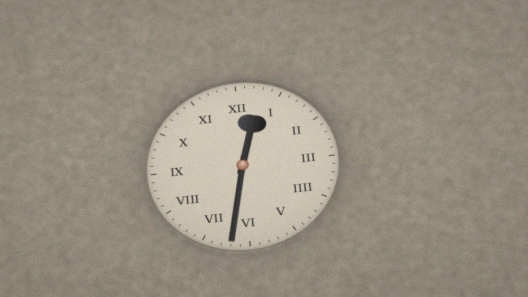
12,32
